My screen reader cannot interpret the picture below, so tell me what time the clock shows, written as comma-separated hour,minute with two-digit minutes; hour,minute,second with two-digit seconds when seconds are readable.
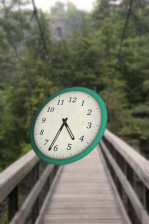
4,32
